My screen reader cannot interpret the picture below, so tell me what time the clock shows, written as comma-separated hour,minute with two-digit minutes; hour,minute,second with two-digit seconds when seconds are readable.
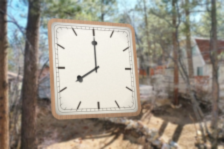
8,00
